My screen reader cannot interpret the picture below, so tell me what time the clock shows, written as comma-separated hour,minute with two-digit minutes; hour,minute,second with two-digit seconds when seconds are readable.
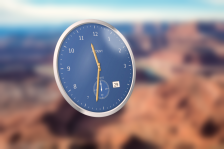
11,32
